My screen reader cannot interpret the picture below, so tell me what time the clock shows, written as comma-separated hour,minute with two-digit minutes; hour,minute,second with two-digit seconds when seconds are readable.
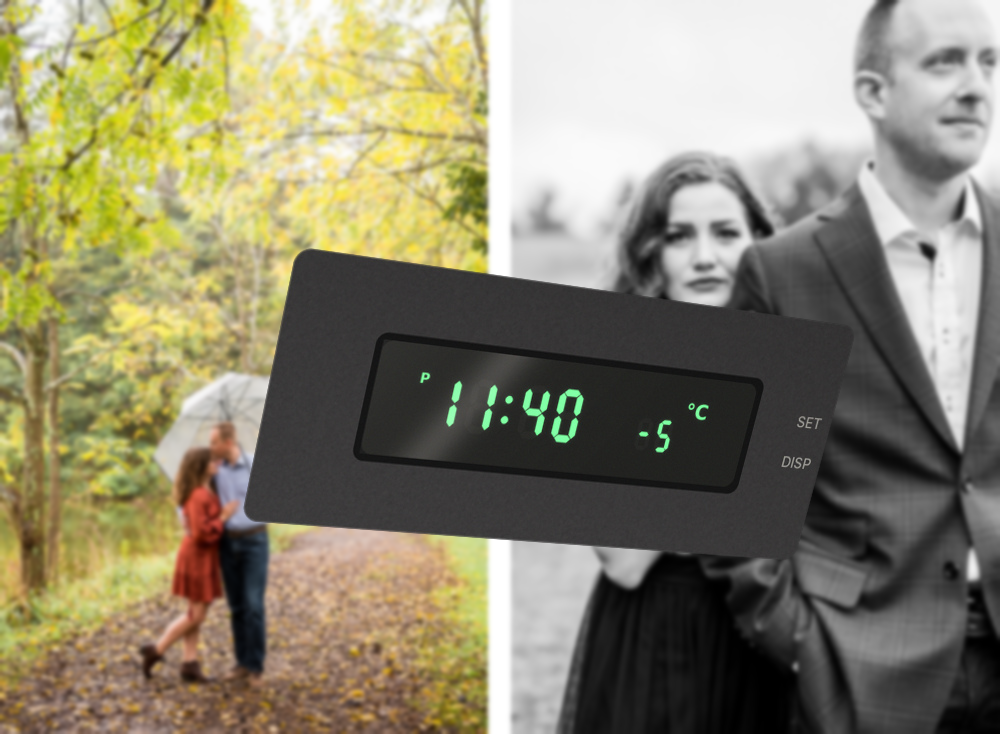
11,40
